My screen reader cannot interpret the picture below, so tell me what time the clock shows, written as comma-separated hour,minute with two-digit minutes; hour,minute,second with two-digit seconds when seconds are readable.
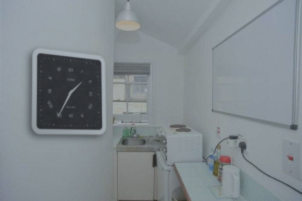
1,35
